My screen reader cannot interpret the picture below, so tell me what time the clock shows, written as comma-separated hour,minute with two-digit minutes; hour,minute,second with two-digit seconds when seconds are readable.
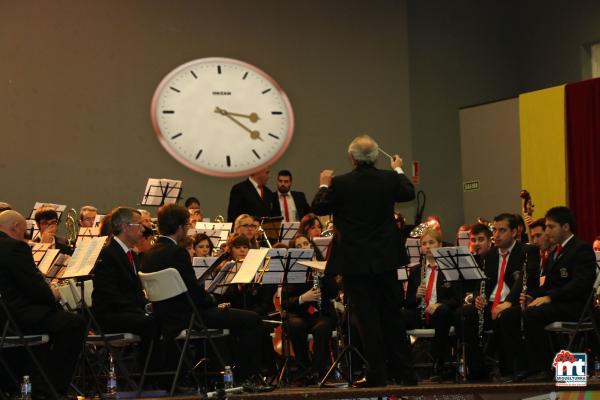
3,22
